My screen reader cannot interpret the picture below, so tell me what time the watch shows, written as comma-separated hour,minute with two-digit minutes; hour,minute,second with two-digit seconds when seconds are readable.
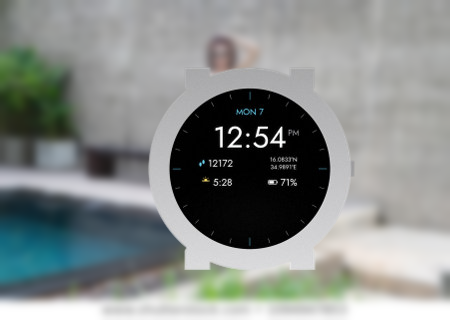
12,54
